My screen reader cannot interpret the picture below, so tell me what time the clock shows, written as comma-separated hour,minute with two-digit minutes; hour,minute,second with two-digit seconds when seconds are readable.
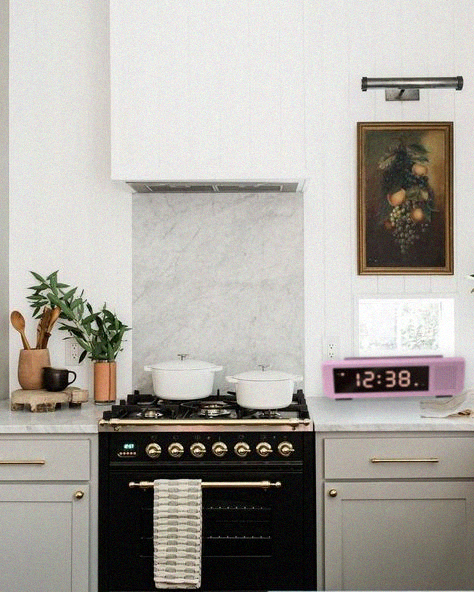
12,38
